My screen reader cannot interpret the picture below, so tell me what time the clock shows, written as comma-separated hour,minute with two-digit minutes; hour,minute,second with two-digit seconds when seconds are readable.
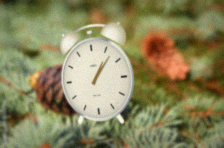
1,07
